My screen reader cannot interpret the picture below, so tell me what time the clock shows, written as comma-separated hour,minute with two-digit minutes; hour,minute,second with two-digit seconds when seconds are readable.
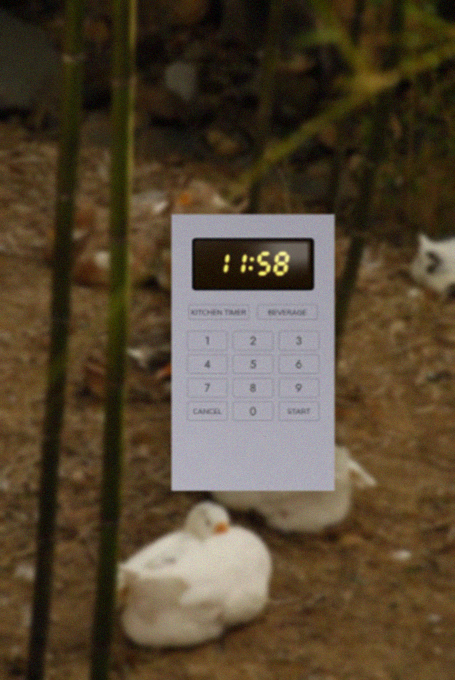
11,58
